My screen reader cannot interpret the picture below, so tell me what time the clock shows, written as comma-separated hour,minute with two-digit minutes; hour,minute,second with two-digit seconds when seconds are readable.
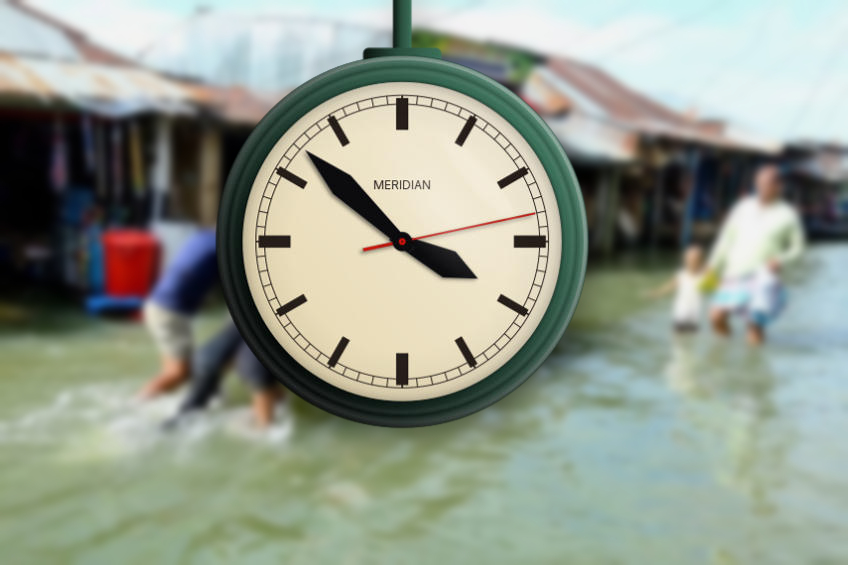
3,52,13
